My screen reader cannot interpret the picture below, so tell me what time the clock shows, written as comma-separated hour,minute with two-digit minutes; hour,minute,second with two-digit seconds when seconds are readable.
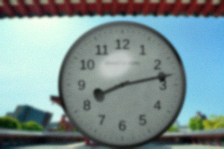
8,13
